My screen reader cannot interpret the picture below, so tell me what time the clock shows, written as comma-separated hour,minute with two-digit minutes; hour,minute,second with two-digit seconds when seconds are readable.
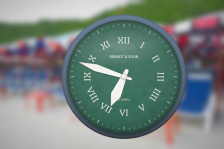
6,48
